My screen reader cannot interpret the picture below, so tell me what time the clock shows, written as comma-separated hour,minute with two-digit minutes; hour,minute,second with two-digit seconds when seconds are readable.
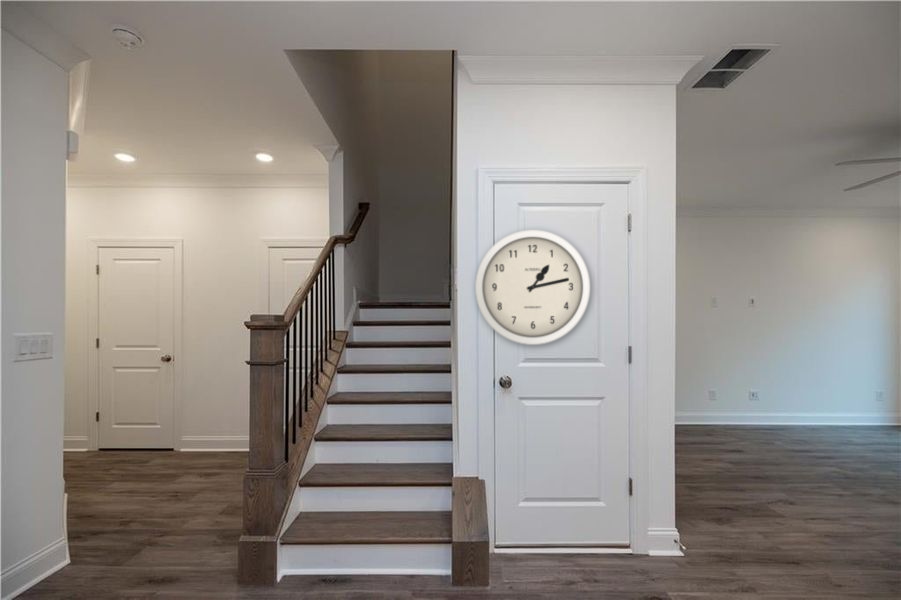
1,13
